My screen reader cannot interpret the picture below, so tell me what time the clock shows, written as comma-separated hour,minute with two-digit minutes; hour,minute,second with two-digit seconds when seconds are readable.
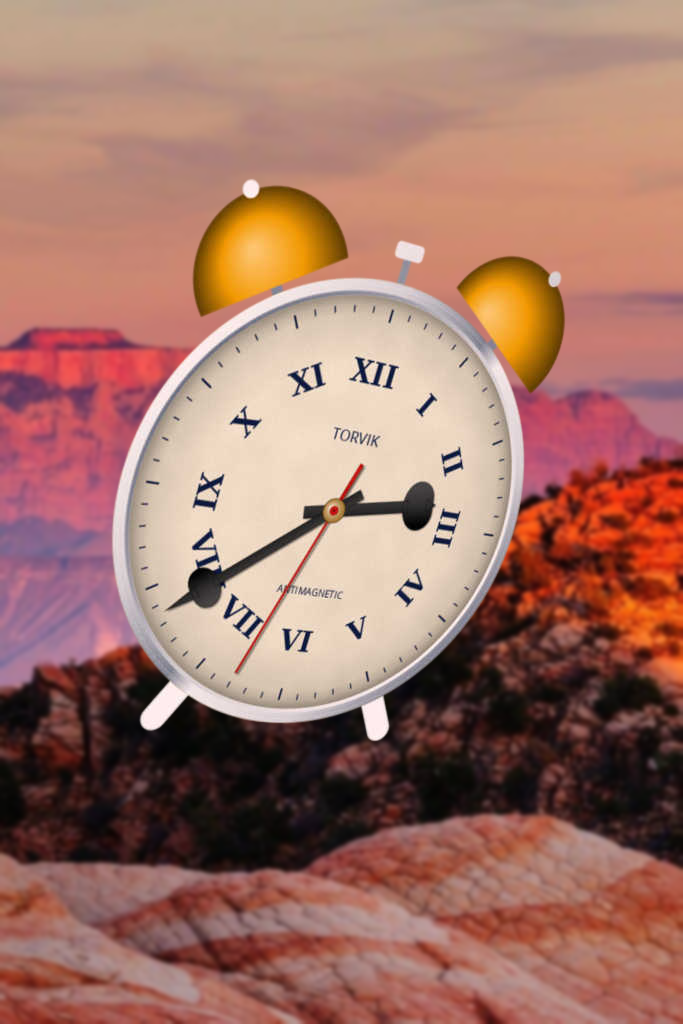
2,38,33
